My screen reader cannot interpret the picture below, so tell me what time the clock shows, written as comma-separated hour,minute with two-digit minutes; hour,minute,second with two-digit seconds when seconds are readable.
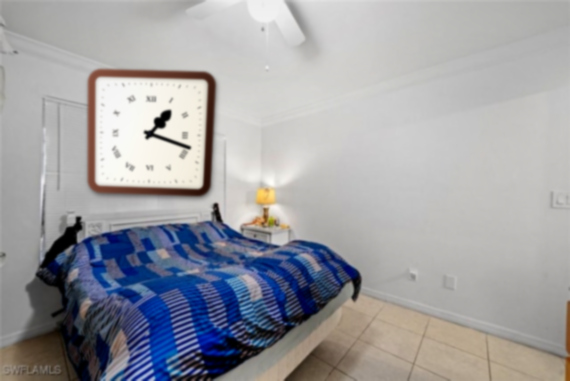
1,18
